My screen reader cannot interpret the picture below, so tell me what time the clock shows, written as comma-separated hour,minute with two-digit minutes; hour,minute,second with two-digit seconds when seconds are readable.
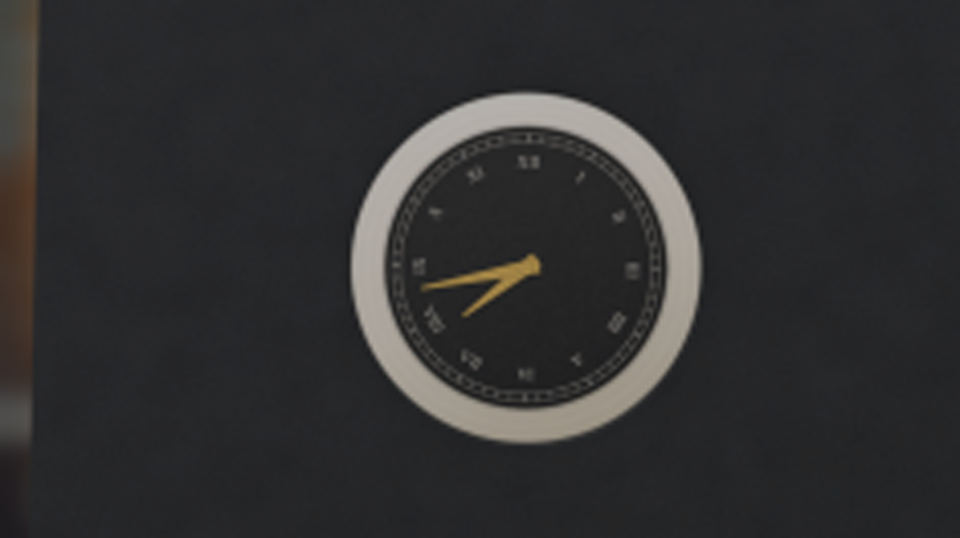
7,43
